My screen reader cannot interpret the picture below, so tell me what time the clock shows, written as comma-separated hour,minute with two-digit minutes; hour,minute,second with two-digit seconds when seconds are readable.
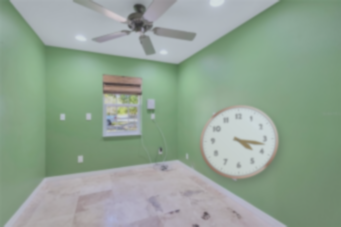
4,17
